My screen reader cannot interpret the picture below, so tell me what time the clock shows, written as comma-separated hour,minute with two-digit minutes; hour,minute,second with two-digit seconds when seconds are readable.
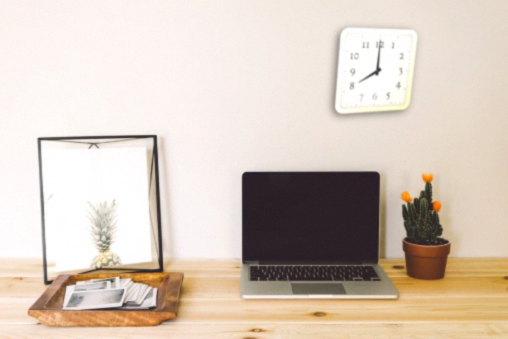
8,00
